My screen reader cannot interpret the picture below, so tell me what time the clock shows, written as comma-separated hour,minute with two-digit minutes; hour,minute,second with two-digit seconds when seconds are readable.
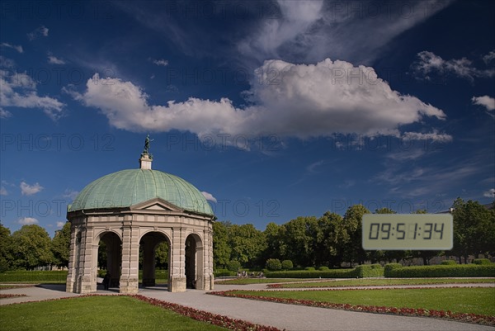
9,51,34
